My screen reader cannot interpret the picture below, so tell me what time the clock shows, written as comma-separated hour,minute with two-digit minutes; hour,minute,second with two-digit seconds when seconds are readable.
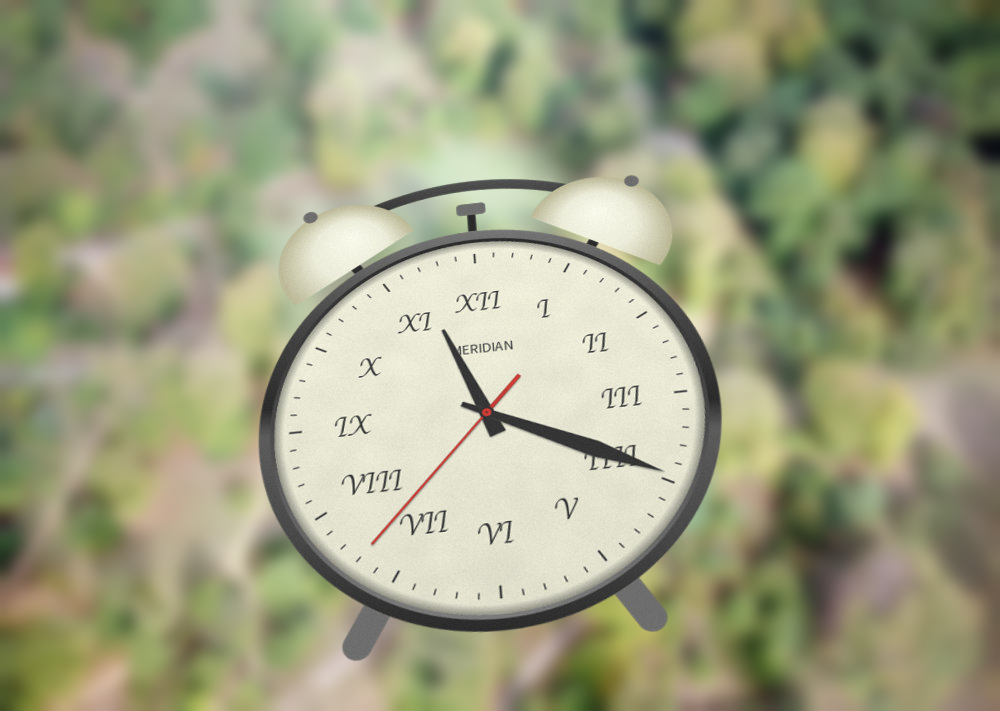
11,19,37
